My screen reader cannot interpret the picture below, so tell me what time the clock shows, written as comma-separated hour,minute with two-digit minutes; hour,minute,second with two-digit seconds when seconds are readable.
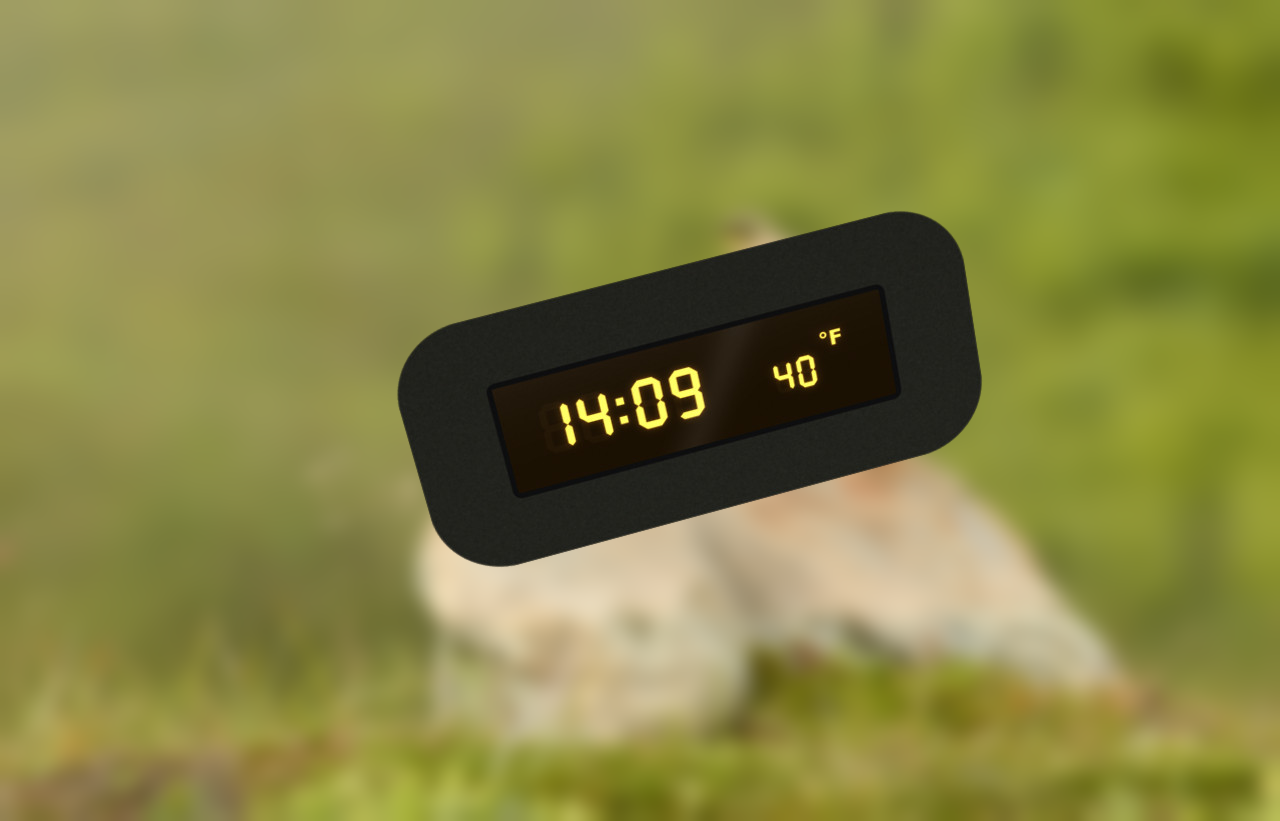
14,09
